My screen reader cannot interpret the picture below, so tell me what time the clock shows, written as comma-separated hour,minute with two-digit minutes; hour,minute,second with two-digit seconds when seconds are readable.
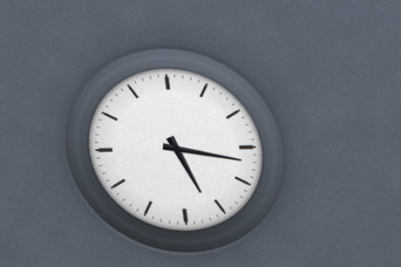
5,17
